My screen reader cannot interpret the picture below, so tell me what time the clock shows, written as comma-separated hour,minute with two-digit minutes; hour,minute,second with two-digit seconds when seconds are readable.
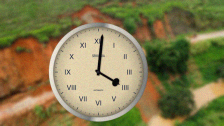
4,01
